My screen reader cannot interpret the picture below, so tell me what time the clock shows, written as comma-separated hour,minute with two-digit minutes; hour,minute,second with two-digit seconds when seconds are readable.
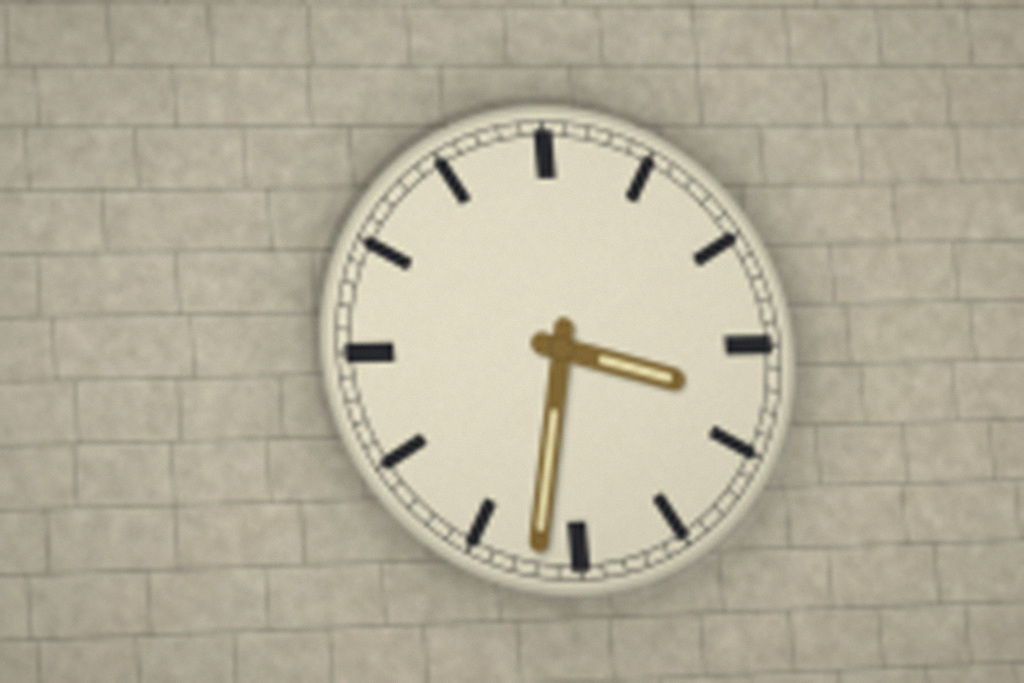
3,32
